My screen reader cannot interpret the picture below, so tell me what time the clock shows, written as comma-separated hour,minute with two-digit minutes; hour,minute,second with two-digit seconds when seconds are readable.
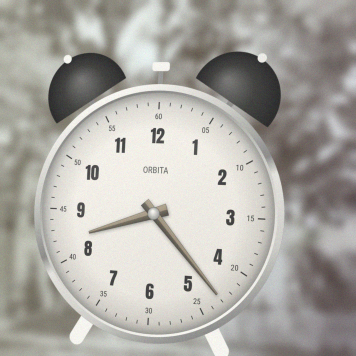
8,23
